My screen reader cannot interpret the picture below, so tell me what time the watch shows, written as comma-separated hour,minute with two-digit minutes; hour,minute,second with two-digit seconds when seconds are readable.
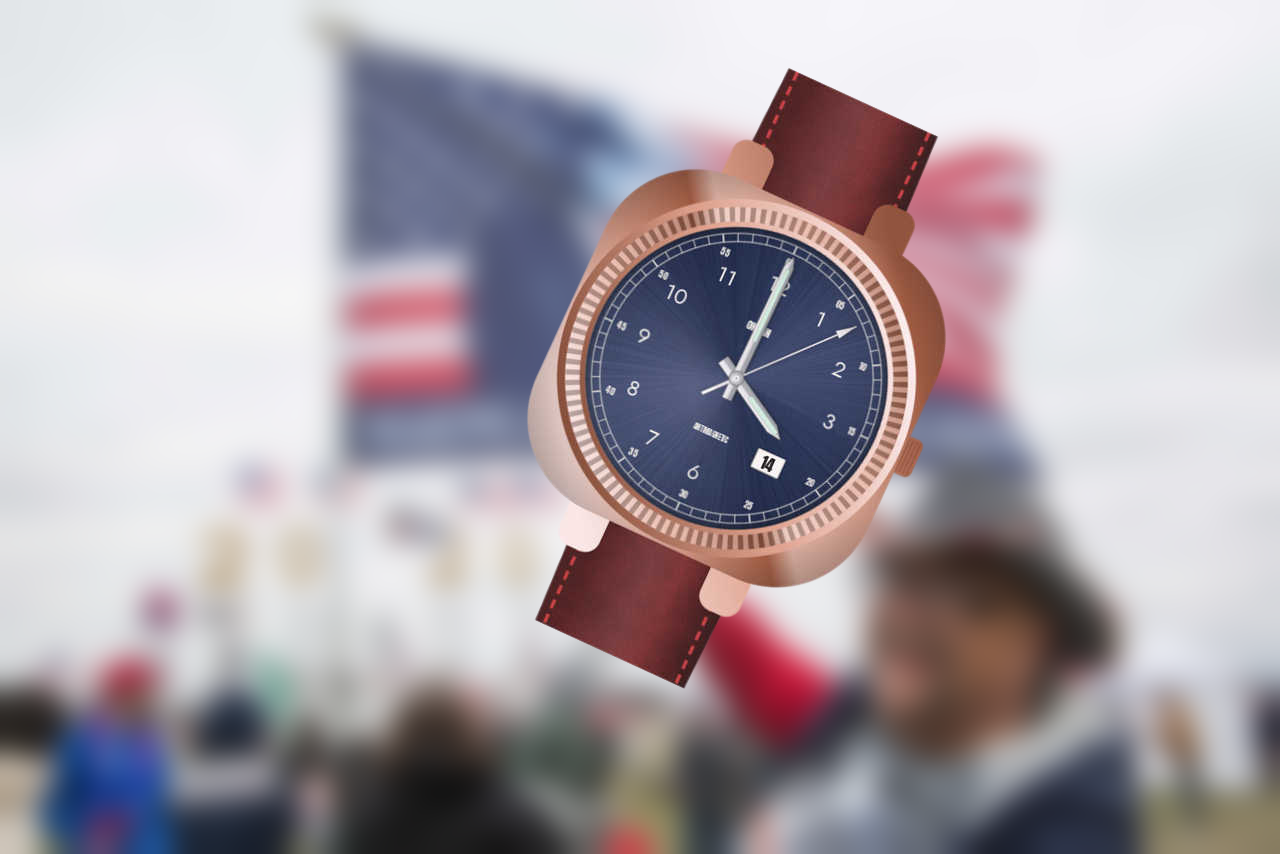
4,00,07
